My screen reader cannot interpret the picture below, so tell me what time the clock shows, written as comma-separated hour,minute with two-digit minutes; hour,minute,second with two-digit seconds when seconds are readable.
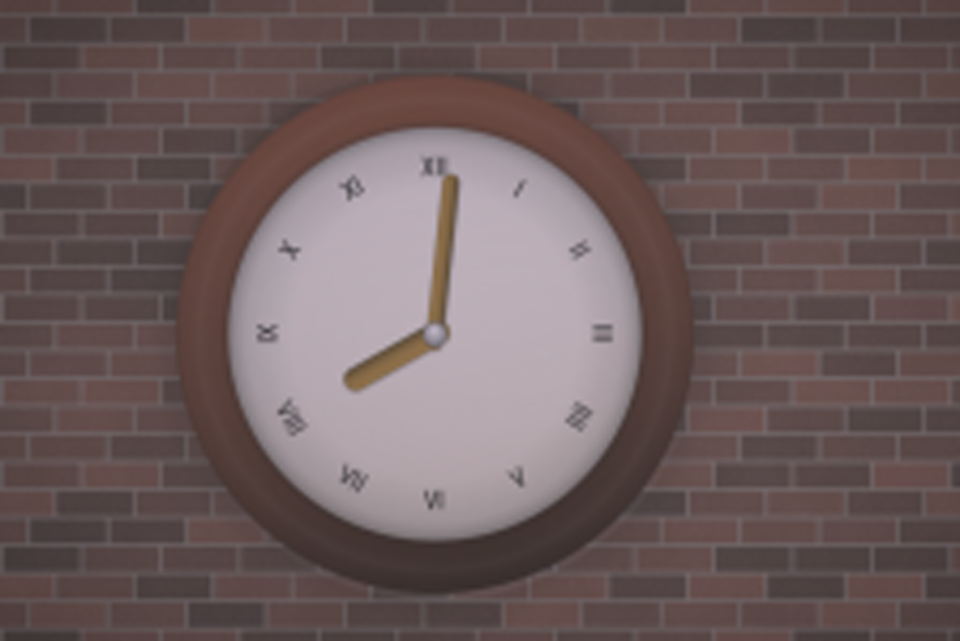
8,01
